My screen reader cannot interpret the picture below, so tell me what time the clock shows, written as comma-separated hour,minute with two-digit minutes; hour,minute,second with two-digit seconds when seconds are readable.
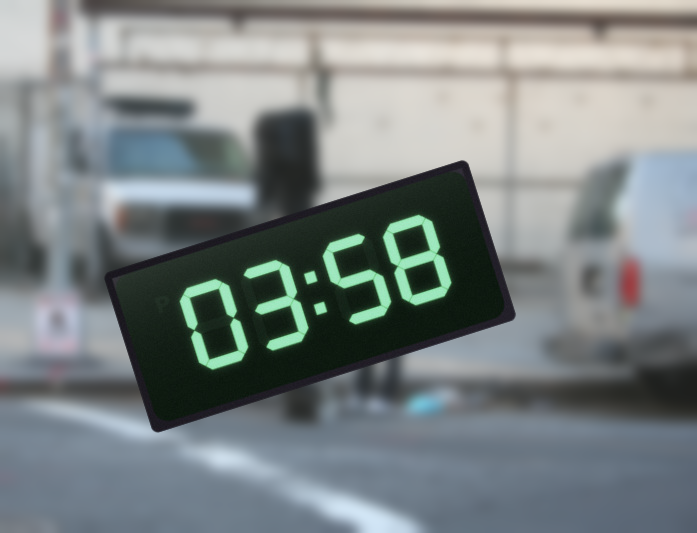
3,58
